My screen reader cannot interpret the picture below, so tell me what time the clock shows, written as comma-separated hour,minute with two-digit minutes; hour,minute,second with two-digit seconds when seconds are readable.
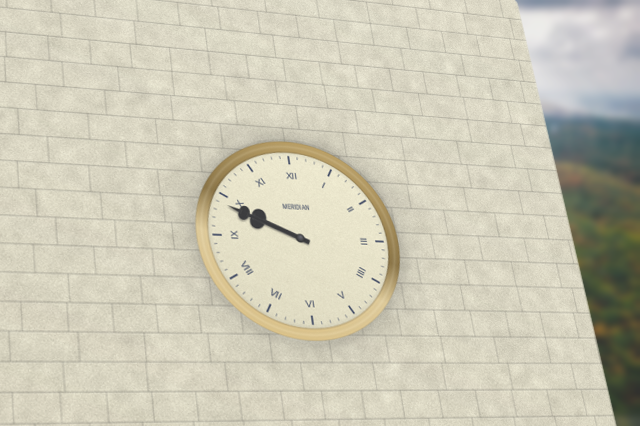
9,49
